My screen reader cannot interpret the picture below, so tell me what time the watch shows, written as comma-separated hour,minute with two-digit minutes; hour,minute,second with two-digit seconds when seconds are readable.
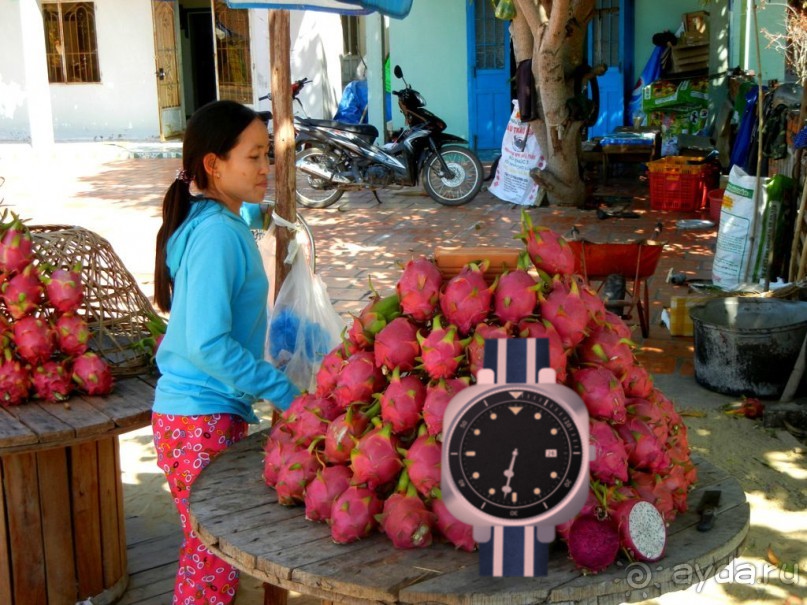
6,32
